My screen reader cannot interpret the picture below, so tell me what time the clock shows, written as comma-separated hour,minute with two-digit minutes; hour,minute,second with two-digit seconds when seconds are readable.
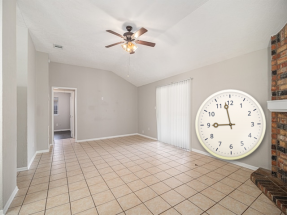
8,58
